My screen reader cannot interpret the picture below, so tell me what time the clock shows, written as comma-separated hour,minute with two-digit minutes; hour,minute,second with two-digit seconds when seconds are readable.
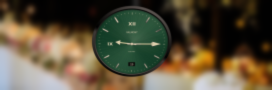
9,15
